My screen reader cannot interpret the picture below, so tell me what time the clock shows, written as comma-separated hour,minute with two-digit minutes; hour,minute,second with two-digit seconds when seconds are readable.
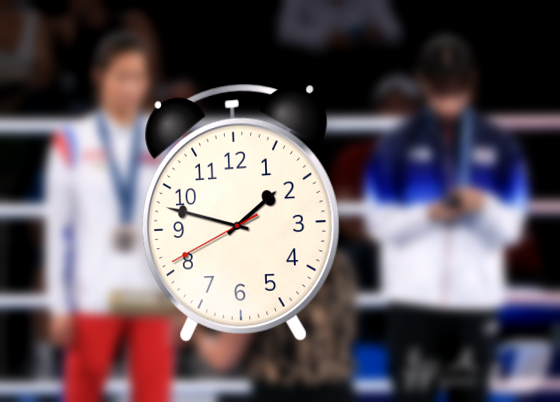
1,47,41
